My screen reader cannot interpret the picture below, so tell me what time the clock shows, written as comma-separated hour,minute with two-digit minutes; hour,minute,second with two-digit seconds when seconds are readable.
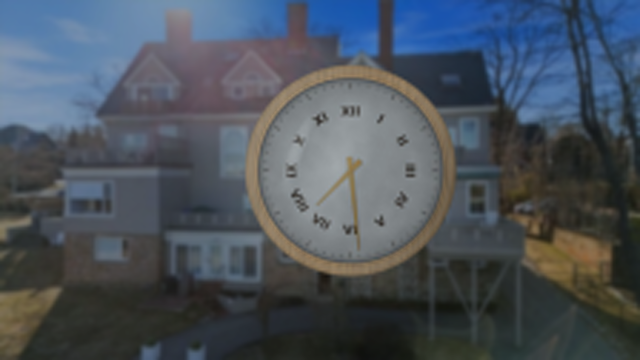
7,29
